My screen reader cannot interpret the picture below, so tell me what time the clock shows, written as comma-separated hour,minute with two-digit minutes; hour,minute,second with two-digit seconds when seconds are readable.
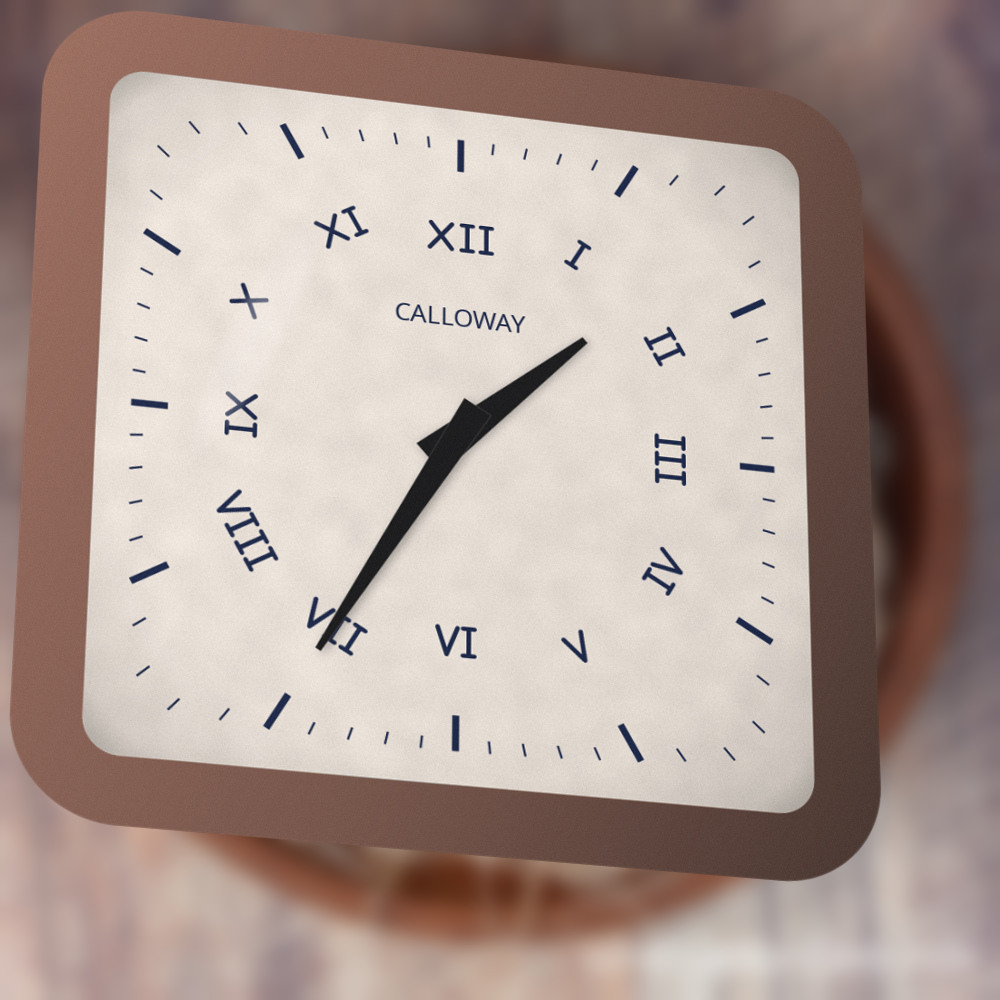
1,35
